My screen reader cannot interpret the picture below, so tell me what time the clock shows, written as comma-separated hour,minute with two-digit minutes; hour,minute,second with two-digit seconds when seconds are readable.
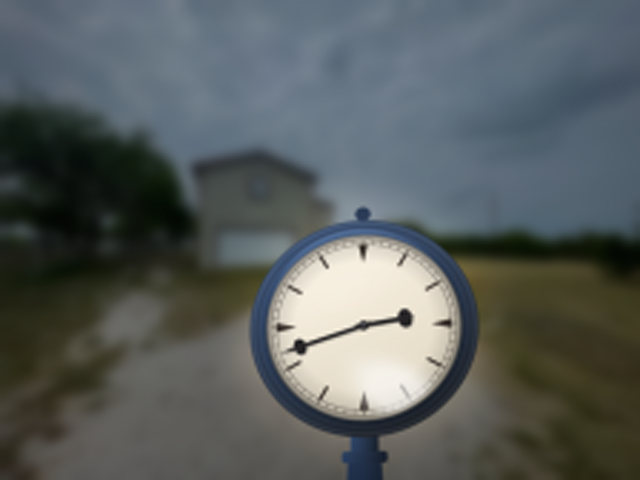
2,42
